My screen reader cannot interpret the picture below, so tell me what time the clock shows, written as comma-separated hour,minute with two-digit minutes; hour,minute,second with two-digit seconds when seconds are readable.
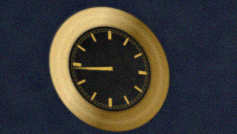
8,44
